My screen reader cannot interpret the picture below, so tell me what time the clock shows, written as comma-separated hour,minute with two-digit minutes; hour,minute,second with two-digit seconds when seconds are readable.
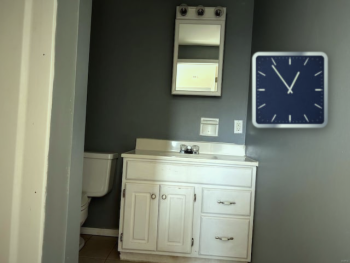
12,54
